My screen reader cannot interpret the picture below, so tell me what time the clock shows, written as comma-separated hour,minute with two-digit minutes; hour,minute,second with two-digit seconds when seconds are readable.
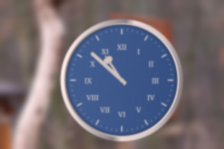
10,52
